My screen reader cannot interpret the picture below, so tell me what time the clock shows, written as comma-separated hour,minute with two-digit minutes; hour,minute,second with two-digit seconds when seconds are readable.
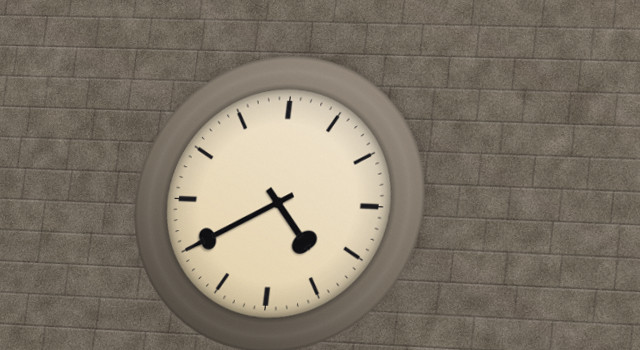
4,40
